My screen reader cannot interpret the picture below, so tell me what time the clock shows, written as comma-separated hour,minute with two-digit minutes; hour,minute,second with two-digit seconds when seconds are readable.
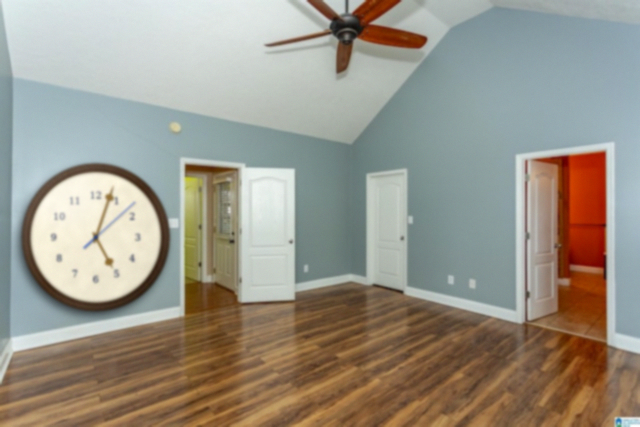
5,03,08
